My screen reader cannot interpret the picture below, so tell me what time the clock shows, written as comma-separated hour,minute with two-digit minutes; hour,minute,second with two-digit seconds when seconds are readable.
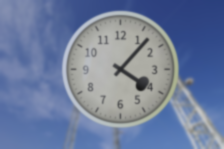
4,07
